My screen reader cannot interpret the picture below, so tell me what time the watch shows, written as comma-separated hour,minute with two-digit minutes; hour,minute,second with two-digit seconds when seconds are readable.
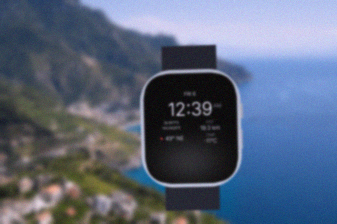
12,39
